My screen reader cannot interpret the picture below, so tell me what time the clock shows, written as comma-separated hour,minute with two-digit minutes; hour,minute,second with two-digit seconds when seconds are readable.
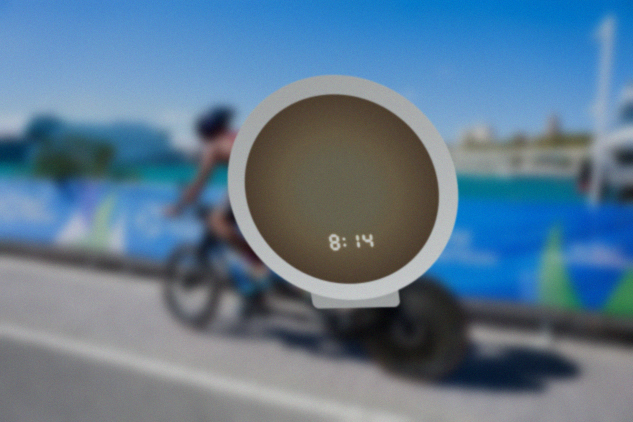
8,14
